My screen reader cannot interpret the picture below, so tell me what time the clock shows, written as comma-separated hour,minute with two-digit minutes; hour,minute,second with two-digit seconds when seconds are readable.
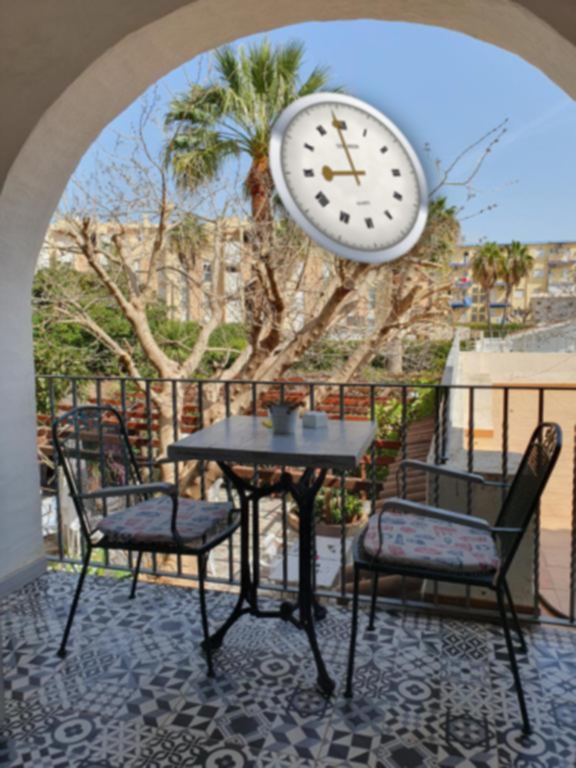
8,59
